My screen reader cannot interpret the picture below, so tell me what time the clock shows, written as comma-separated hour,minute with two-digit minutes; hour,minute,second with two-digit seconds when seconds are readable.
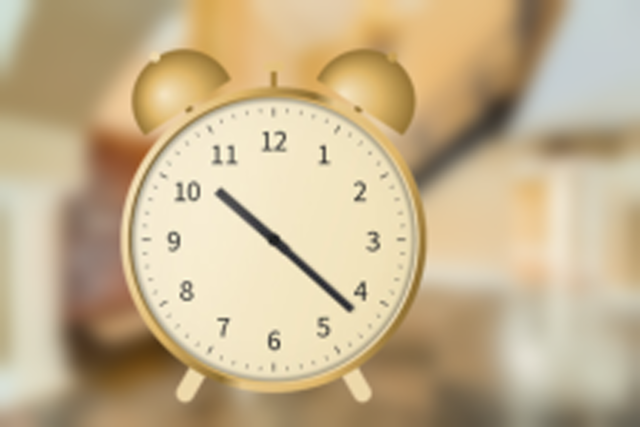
10,22
